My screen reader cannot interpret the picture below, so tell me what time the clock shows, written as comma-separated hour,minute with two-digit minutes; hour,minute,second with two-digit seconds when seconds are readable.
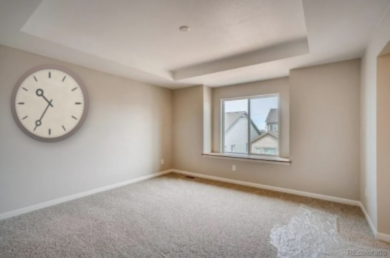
10,35
